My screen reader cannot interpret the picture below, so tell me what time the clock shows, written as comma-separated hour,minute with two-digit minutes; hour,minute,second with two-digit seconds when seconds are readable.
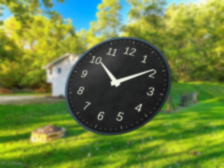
10,09
